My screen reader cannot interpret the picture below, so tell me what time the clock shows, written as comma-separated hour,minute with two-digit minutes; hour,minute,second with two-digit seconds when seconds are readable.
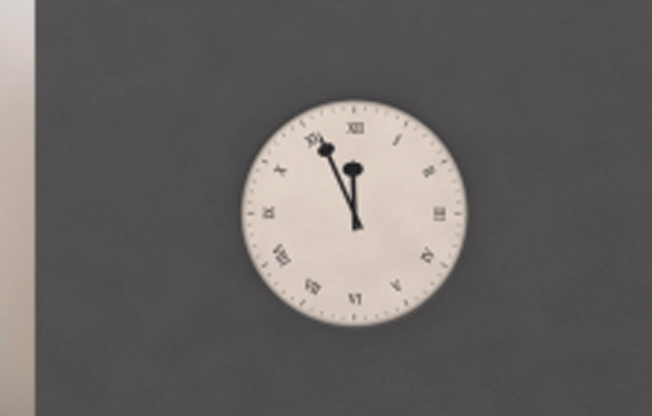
11,56
